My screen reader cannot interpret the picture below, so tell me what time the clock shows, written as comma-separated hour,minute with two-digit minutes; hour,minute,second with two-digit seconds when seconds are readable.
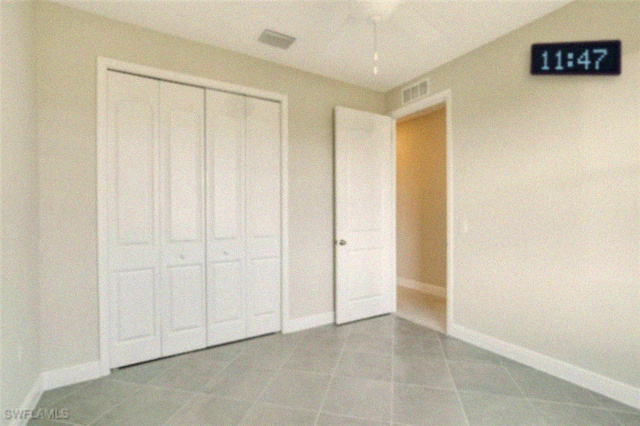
11,47
